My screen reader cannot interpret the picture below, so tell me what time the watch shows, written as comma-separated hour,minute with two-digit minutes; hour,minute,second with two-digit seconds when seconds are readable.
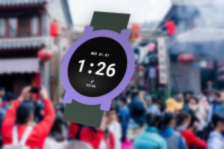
1,26
